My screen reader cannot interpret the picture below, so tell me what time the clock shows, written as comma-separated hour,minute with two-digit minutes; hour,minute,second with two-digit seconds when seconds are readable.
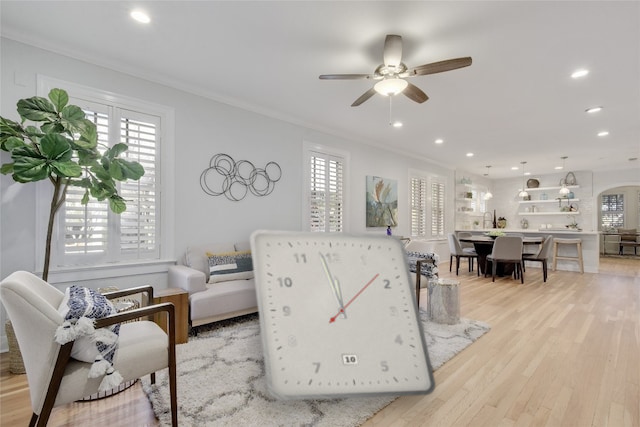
11,58,08
